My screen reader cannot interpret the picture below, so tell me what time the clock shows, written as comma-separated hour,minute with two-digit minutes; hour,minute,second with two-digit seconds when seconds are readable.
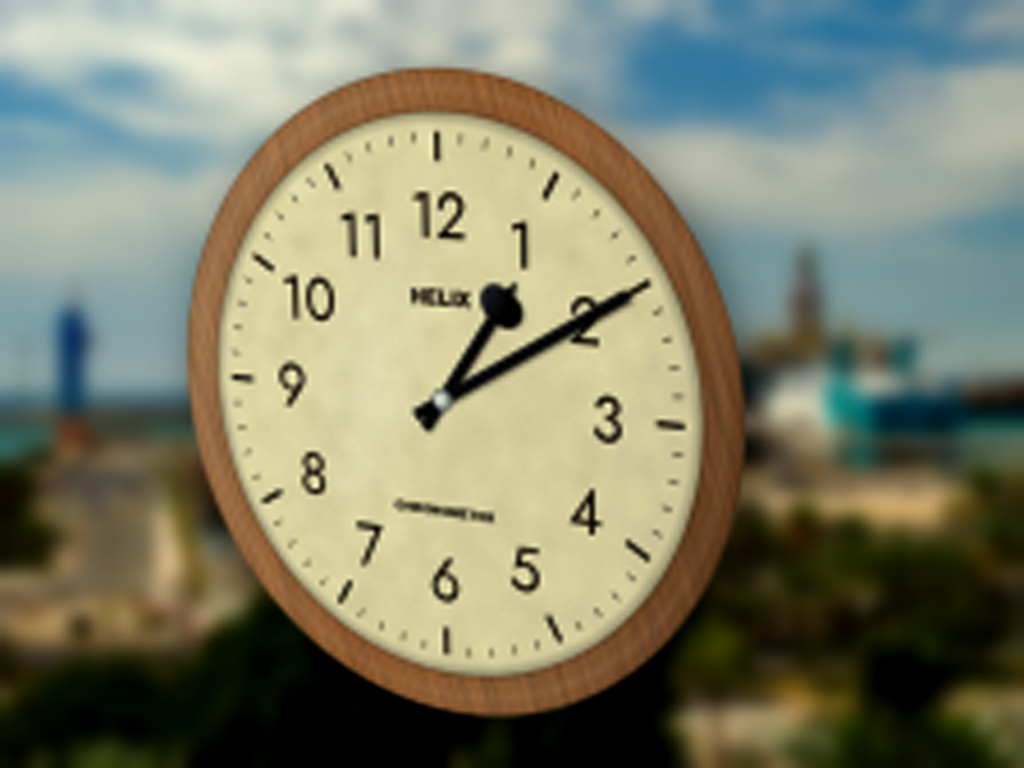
1,10
